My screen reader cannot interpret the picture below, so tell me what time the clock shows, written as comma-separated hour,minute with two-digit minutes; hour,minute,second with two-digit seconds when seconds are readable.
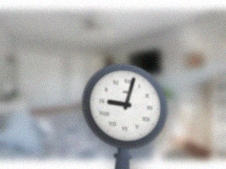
9,02
